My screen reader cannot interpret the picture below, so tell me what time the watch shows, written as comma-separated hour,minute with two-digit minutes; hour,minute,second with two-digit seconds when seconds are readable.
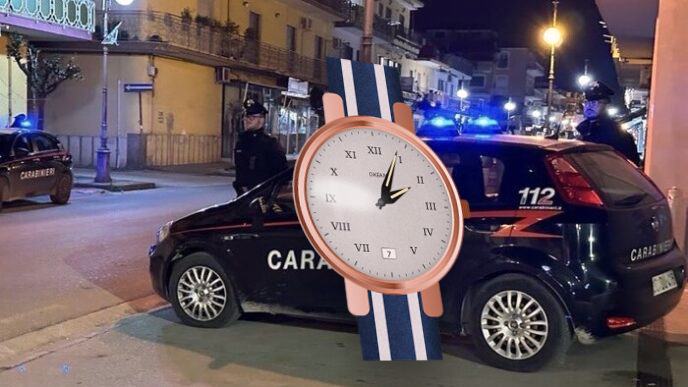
2,04
